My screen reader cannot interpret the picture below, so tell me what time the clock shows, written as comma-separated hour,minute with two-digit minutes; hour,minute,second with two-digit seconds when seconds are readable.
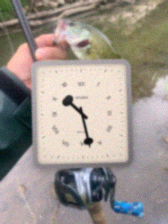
10,28
